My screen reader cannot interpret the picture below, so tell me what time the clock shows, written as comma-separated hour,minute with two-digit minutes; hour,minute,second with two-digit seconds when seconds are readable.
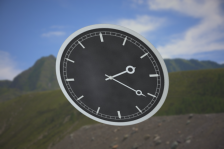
2,21
